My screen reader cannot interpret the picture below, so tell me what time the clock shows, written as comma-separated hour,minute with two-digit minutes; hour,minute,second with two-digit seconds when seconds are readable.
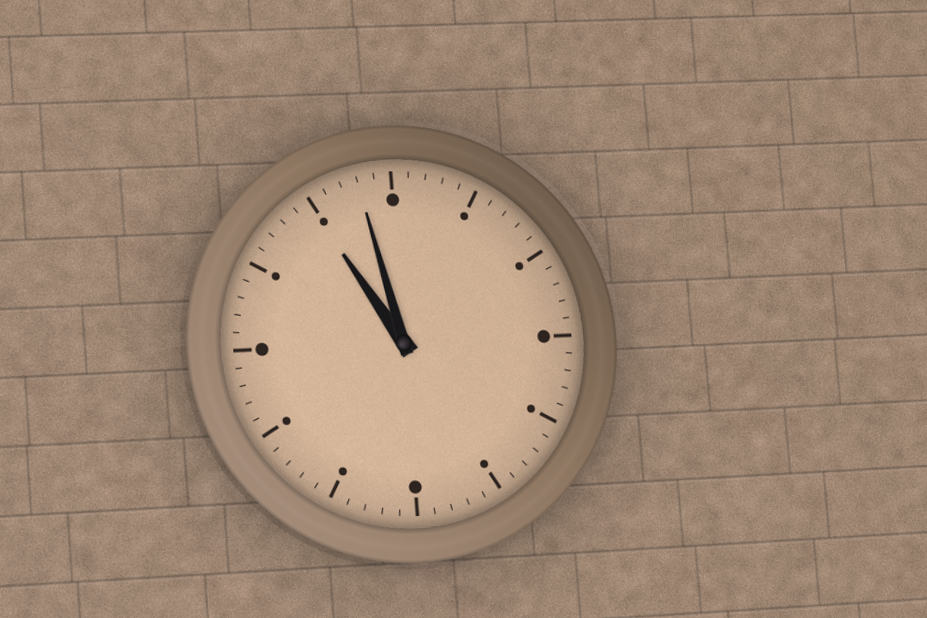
10,58
